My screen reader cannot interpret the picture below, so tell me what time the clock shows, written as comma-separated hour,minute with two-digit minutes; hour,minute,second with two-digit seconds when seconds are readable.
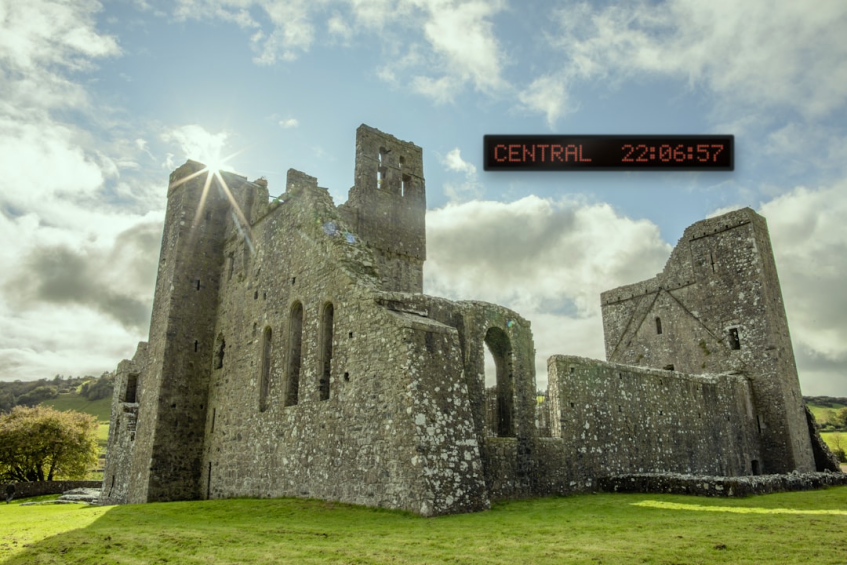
22,06,57
